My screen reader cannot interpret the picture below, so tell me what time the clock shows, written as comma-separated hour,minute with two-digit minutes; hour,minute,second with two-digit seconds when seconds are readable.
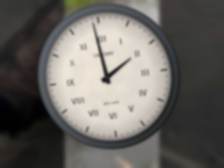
1,59
